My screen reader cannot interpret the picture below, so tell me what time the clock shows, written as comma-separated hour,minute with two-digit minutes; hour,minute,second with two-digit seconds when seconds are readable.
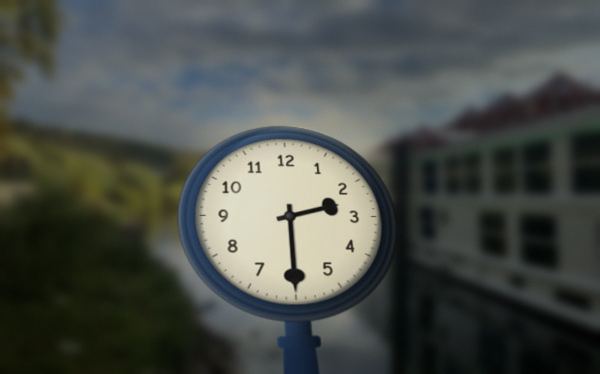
2,30
